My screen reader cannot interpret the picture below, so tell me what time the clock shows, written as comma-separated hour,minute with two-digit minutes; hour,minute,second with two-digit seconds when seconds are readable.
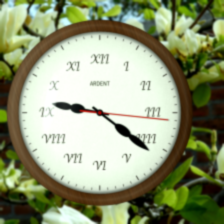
9,21,16
